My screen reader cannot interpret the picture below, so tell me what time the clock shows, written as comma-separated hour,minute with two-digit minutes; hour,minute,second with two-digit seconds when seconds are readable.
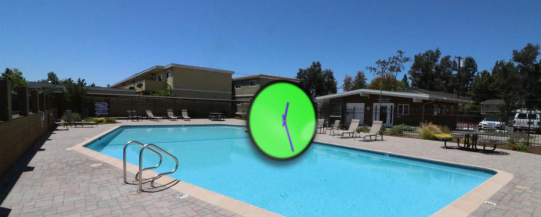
12,27
